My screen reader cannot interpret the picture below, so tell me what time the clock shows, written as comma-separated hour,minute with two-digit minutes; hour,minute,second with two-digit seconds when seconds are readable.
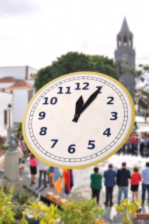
12,05
